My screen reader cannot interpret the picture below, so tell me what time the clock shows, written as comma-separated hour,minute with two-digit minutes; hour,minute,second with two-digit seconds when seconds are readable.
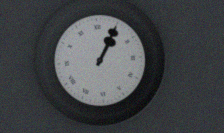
1,05
